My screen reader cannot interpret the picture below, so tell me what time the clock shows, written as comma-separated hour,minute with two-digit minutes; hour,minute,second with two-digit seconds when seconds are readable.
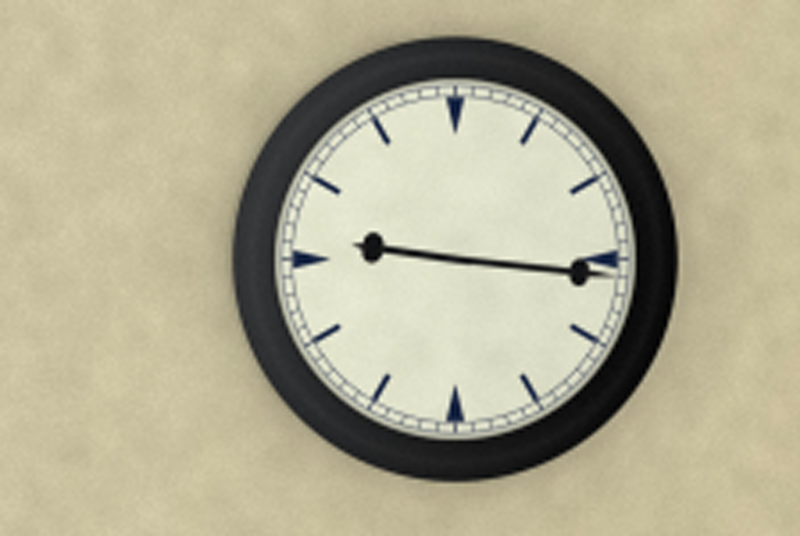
9,16
